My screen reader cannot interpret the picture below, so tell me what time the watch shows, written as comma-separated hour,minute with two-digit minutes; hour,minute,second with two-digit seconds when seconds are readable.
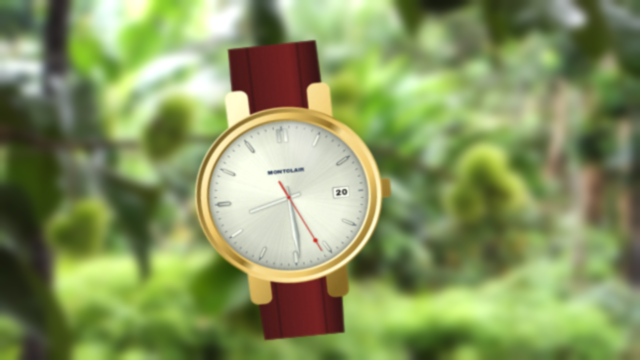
8,29,26
